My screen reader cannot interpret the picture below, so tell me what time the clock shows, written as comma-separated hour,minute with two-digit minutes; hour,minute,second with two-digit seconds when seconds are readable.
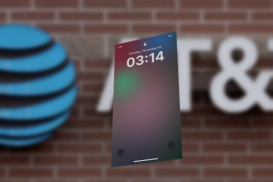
3,14
